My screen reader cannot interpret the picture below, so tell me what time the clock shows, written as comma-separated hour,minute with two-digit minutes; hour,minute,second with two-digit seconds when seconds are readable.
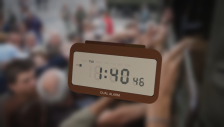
1,40,46
